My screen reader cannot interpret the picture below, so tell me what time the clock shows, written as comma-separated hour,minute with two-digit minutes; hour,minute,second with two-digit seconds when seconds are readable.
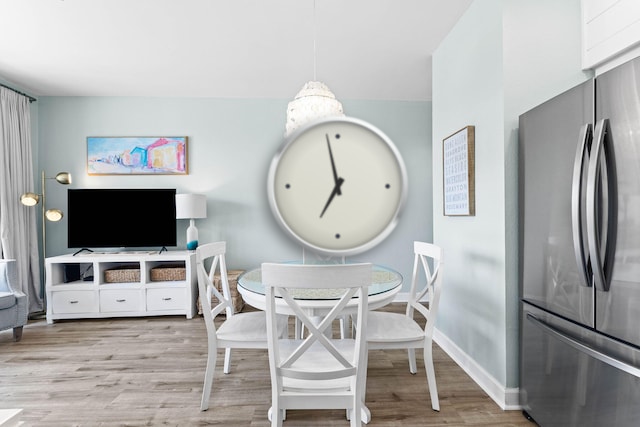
6,58
